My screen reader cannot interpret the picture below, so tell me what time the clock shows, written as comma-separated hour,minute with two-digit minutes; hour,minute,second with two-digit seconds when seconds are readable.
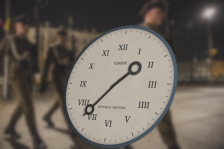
1,37
